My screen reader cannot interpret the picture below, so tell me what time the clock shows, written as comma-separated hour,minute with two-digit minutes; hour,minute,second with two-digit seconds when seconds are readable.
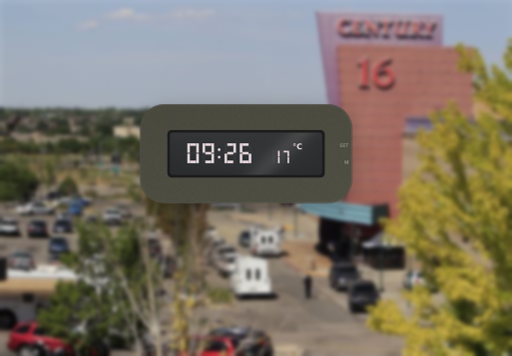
9,26
